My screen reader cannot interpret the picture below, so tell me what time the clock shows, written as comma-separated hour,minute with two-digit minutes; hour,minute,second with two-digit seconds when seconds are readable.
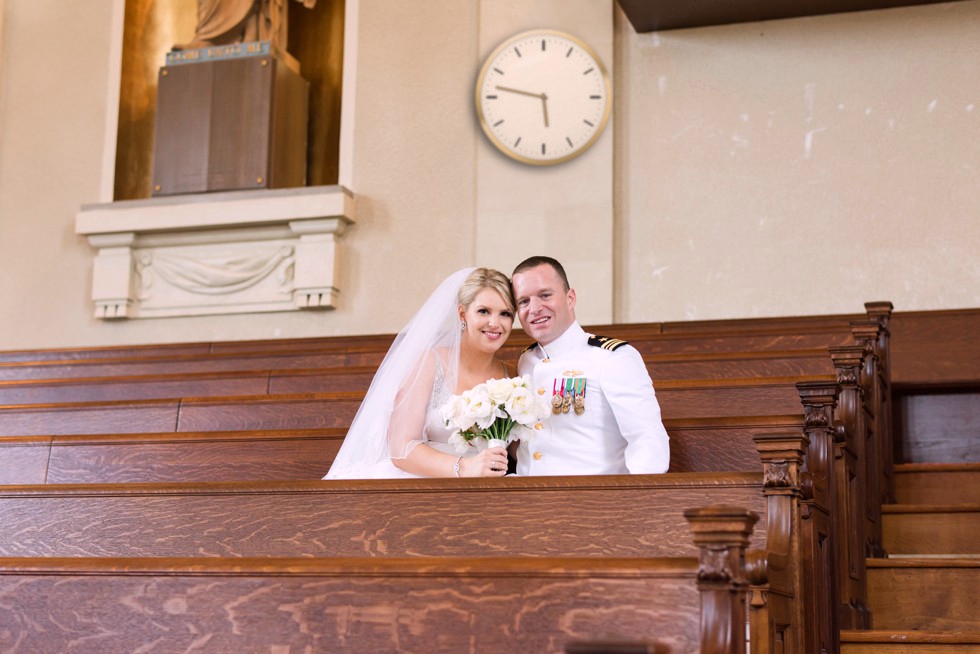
5,47
